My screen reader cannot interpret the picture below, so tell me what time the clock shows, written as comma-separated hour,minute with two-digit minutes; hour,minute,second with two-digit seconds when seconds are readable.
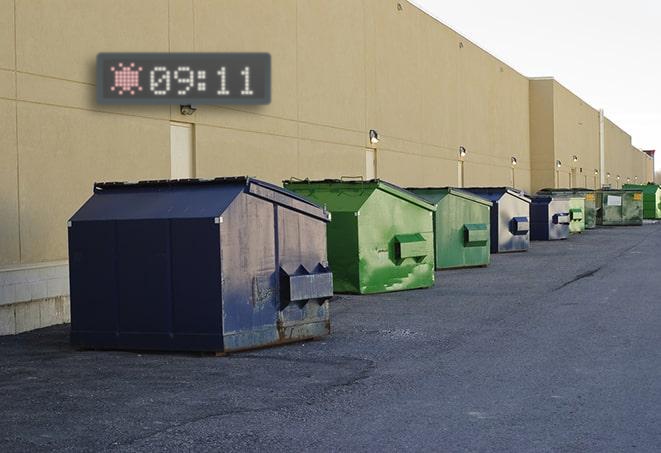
9,11
